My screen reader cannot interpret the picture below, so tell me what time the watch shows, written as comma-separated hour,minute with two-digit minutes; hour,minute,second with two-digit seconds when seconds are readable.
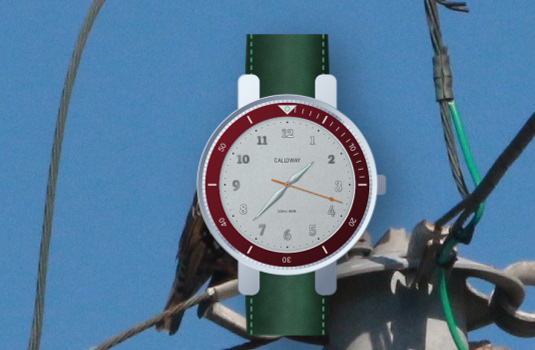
1,37,18
